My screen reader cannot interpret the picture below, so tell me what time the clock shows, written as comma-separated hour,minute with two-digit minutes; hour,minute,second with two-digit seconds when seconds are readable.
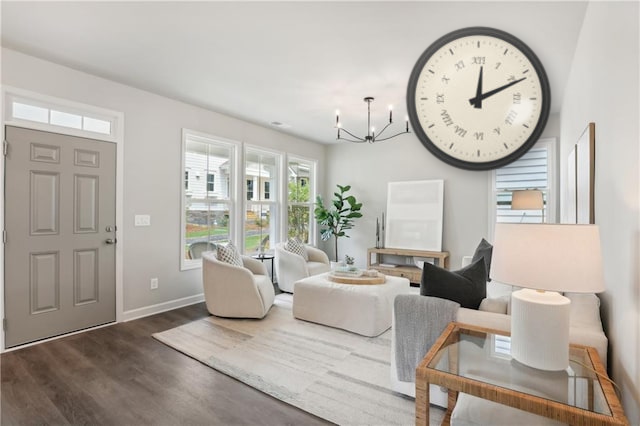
12,11
